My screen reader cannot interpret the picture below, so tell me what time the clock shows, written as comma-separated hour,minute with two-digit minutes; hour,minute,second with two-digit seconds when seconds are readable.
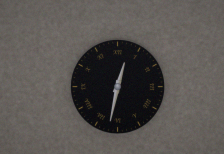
12,32
